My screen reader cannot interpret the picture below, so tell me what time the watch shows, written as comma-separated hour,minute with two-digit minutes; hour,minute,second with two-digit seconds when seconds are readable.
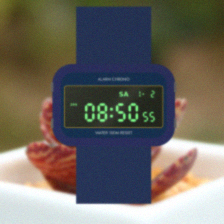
8,50,55
